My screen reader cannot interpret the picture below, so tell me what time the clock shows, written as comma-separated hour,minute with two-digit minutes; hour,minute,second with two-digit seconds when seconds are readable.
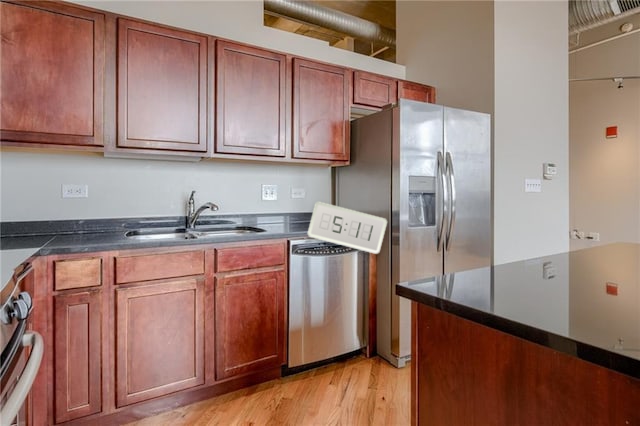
5,11
